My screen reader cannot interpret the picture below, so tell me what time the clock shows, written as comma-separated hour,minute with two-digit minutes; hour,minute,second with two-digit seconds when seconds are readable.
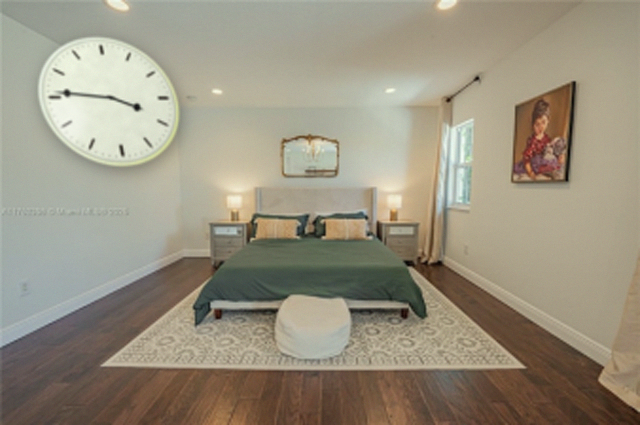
3,46
